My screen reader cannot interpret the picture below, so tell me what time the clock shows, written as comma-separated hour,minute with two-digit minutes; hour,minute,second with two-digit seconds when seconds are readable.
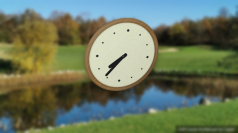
7,36
